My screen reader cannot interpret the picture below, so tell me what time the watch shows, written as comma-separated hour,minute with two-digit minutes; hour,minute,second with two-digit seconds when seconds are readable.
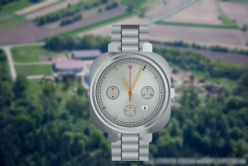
11,04
